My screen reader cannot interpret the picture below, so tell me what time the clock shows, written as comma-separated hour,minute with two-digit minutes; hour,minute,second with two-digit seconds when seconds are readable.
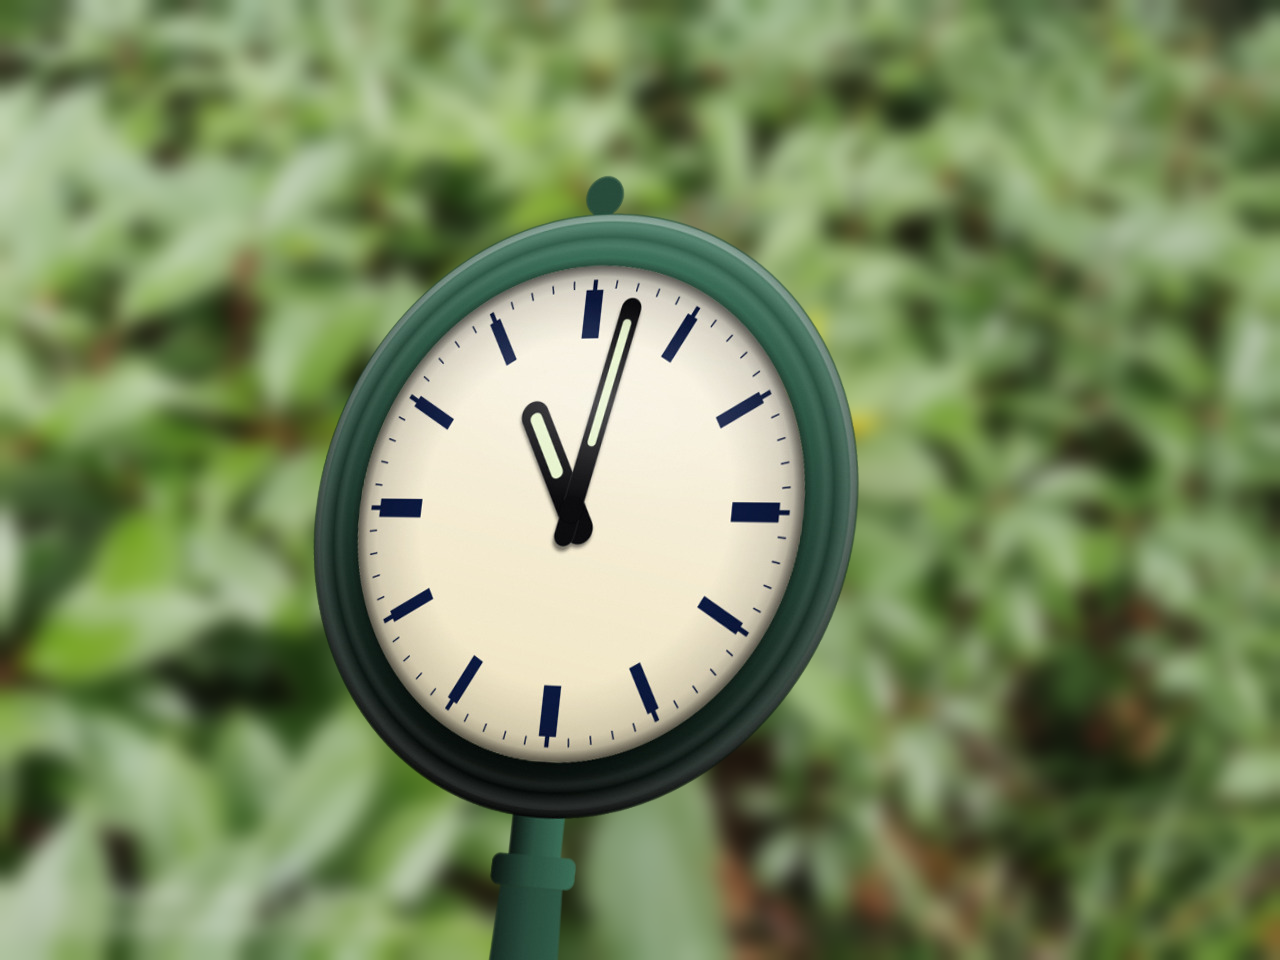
11,02
